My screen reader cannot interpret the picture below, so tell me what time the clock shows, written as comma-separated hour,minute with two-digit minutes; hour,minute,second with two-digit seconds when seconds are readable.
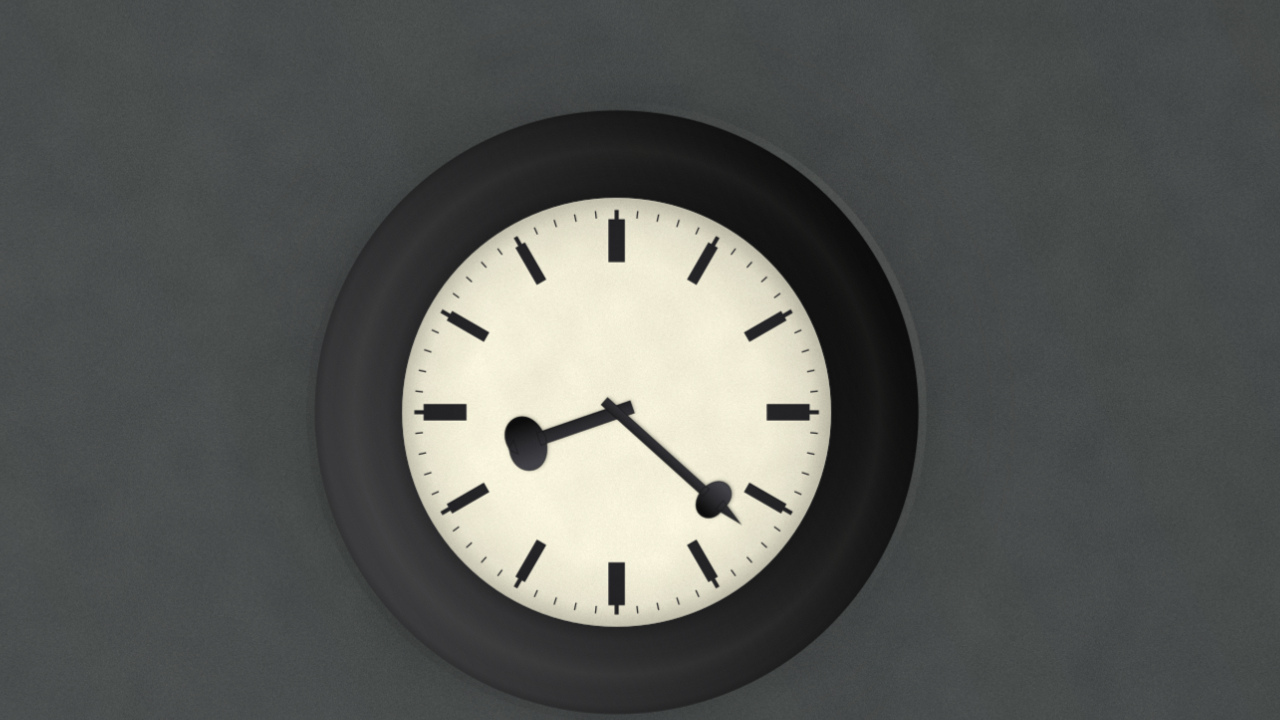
8,22
